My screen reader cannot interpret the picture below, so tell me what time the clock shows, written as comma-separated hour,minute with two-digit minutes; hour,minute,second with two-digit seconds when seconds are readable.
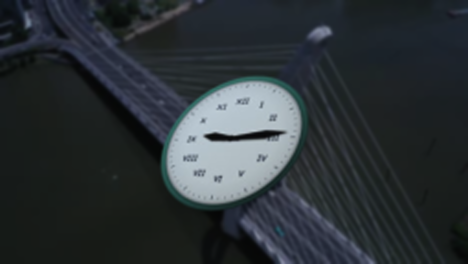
9,14
